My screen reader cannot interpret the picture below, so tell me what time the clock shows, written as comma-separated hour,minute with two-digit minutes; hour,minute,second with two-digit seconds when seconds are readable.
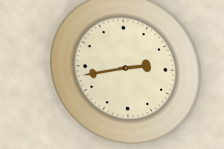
2,43
